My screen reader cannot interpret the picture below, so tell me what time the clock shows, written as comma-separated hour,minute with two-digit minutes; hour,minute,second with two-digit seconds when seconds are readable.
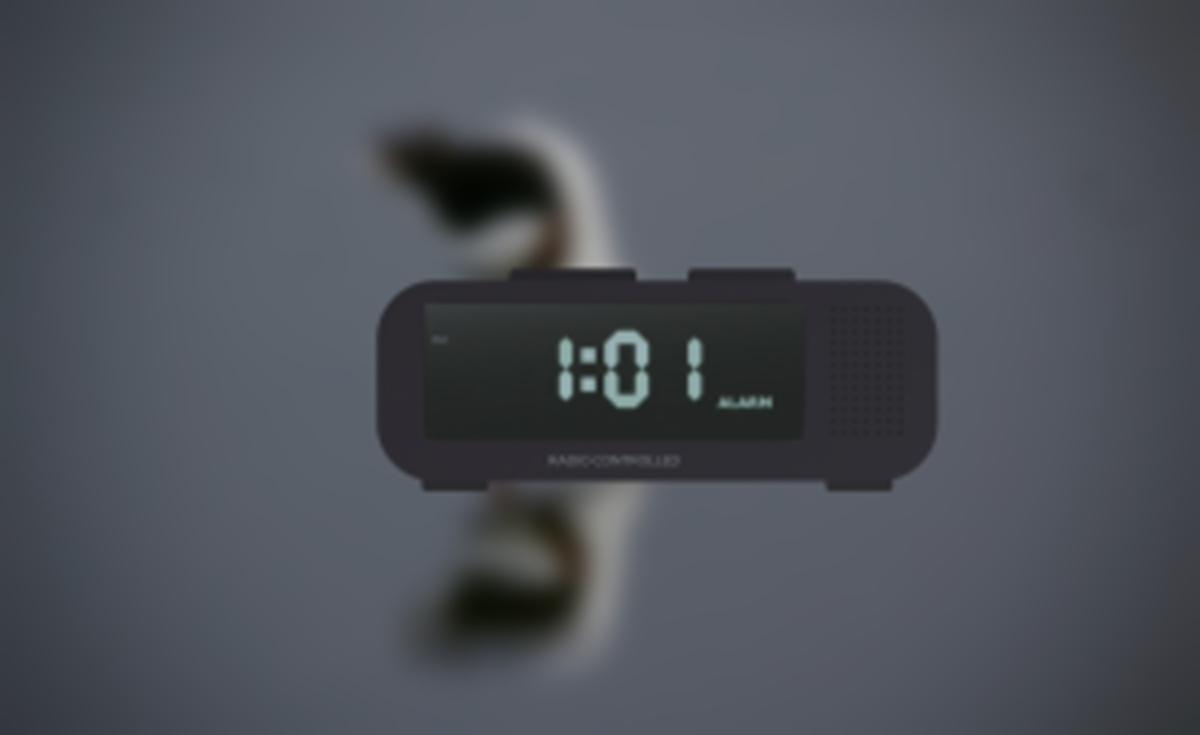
1,01
